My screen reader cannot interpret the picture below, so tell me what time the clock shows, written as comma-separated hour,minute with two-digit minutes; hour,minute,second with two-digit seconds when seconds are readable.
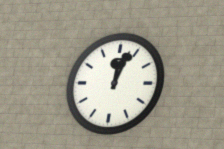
12,03
